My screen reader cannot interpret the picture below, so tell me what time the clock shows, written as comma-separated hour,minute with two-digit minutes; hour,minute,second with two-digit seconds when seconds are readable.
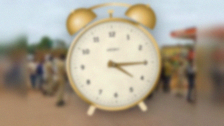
4,15
